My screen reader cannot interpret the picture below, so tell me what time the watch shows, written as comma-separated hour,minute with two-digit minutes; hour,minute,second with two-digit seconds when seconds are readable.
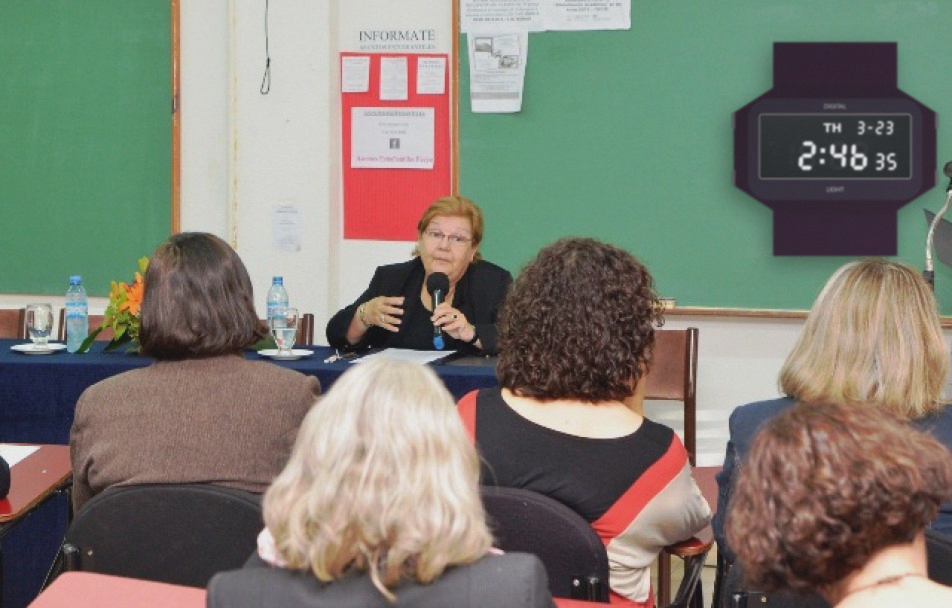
2,46,35
